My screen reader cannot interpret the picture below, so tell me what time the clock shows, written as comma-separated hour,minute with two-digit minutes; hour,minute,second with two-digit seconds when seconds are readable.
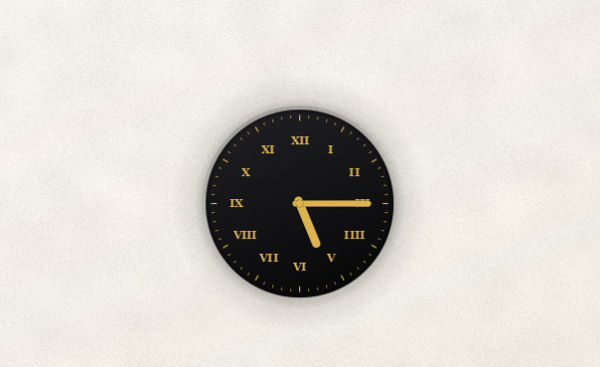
5,15
